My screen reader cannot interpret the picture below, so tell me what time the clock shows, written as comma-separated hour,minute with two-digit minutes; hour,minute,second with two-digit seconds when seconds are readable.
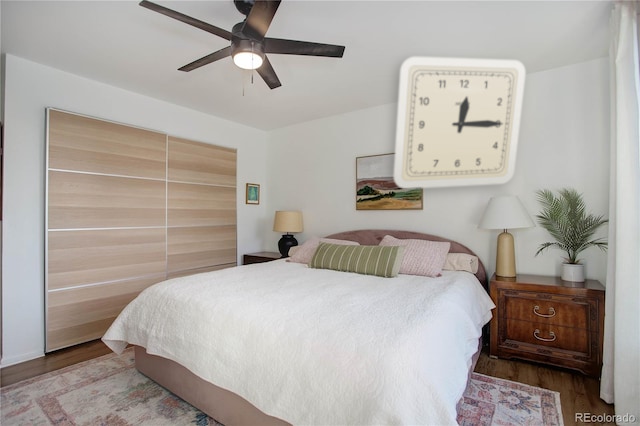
12,15
